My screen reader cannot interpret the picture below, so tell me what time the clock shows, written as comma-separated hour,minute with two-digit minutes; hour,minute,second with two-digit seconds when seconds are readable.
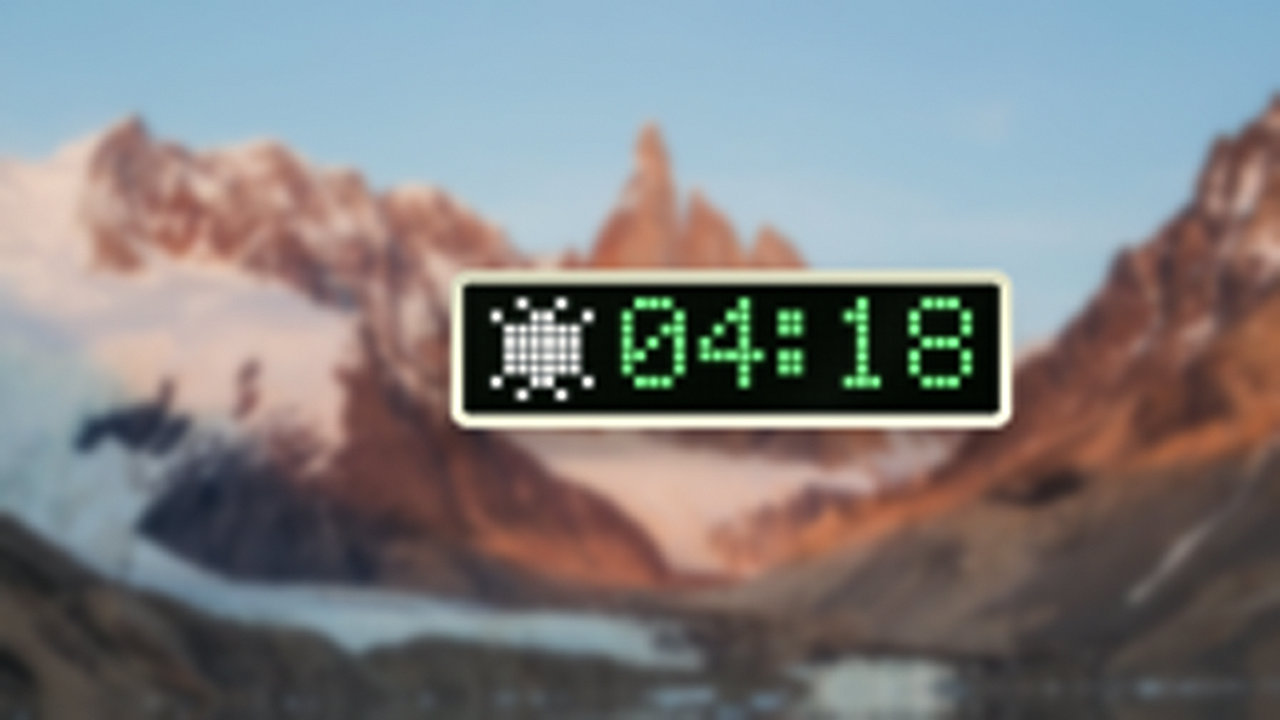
4,18
